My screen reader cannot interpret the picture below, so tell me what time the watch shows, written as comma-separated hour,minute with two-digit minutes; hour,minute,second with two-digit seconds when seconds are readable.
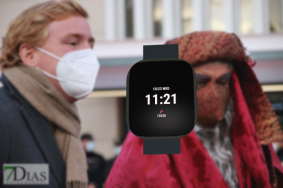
11,21
